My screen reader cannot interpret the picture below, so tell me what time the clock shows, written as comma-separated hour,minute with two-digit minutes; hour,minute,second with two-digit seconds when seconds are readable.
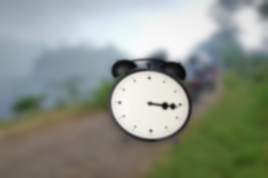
3,16
